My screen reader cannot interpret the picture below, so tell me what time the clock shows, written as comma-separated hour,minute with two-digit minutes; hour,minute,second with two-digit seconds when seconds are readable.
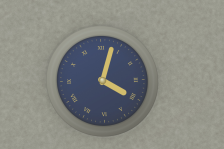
4,03
